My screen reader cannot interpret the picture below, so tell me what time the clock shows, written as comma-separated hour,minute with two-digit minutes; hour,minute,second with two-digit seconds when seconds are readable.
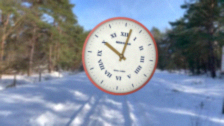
10,02
